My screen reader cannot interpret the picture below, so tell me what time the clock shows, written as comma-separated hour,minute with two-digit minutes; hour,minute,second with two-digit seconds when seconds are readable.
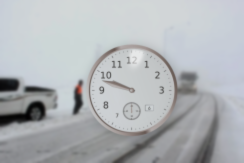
9,48
